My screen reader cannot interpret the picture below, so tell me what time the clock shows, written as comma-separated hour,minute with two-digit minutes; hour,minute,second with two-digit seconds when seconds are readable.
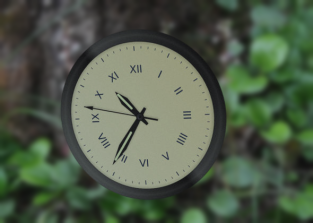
10,35,47
